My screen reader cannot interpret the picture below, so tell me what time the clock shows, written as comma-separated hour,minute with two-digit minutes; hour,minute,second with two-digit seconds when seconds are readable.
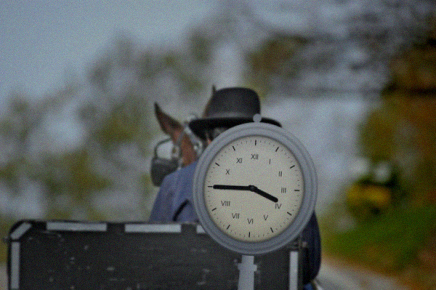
3,45
